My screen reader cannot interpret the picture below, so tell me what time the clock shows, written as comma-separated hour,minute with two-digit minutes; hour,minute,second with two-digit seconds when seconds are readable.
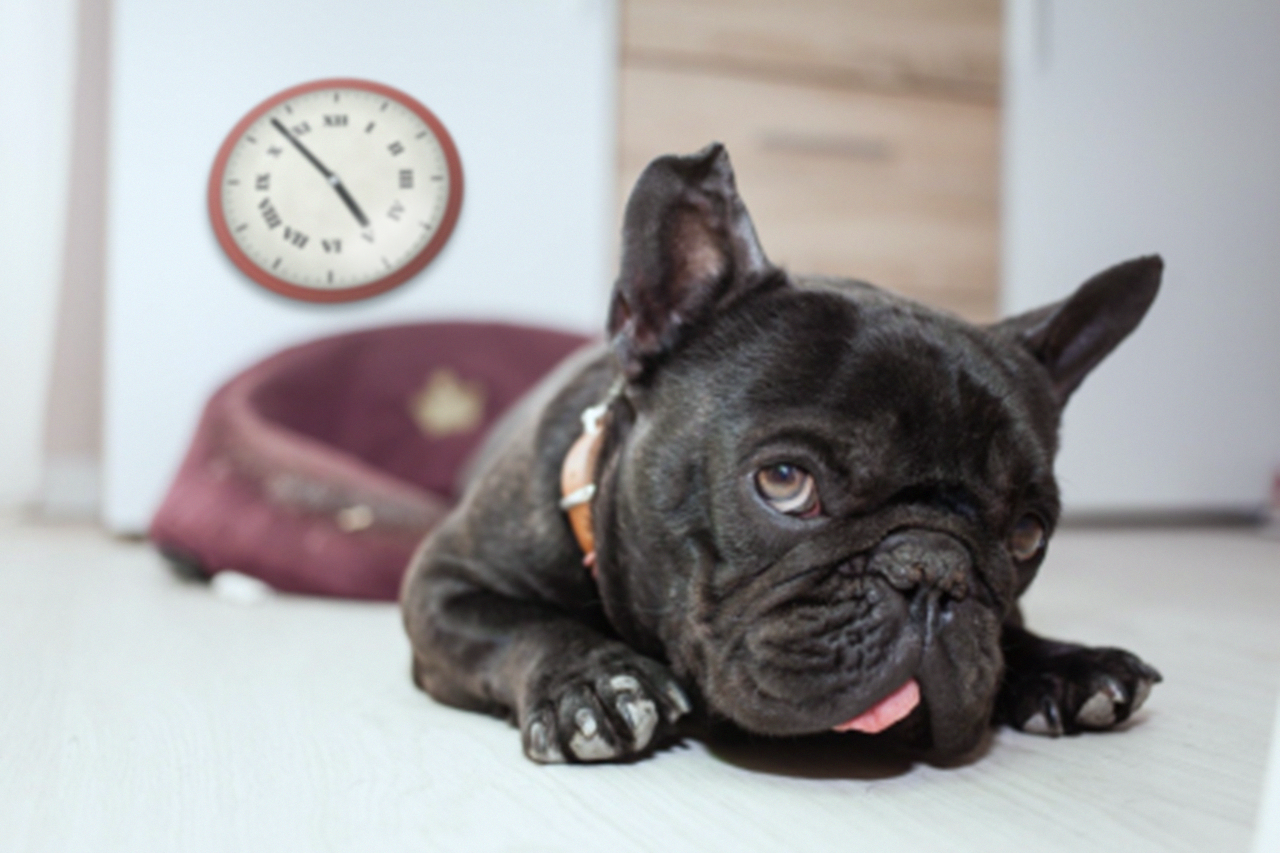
4,53
